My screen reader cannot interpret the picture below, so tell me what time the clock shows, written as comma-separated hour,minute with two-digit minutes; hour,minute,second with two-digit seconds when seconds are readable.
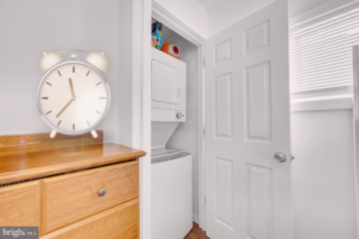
11,37
